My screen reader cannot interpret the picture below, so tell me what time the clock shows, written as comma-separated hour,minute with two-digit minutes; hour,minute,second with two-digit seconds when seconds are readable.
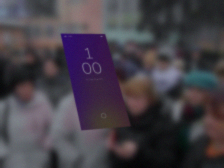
1,00
